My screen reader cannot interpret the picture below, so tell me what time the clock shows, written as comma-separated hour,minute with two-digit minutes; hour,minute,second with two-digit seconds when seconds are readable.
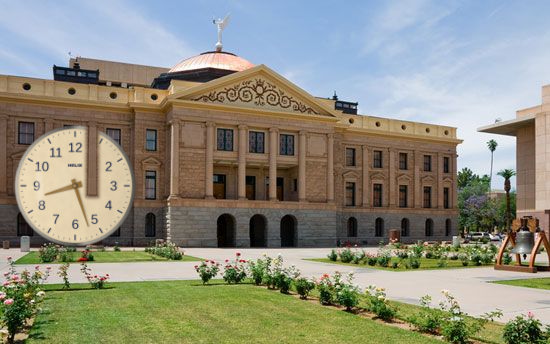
8,27
